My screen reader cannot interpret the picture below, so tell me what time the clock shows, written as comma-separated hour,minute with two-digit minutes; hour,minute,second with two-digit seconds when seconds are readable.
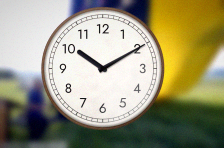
10,10
